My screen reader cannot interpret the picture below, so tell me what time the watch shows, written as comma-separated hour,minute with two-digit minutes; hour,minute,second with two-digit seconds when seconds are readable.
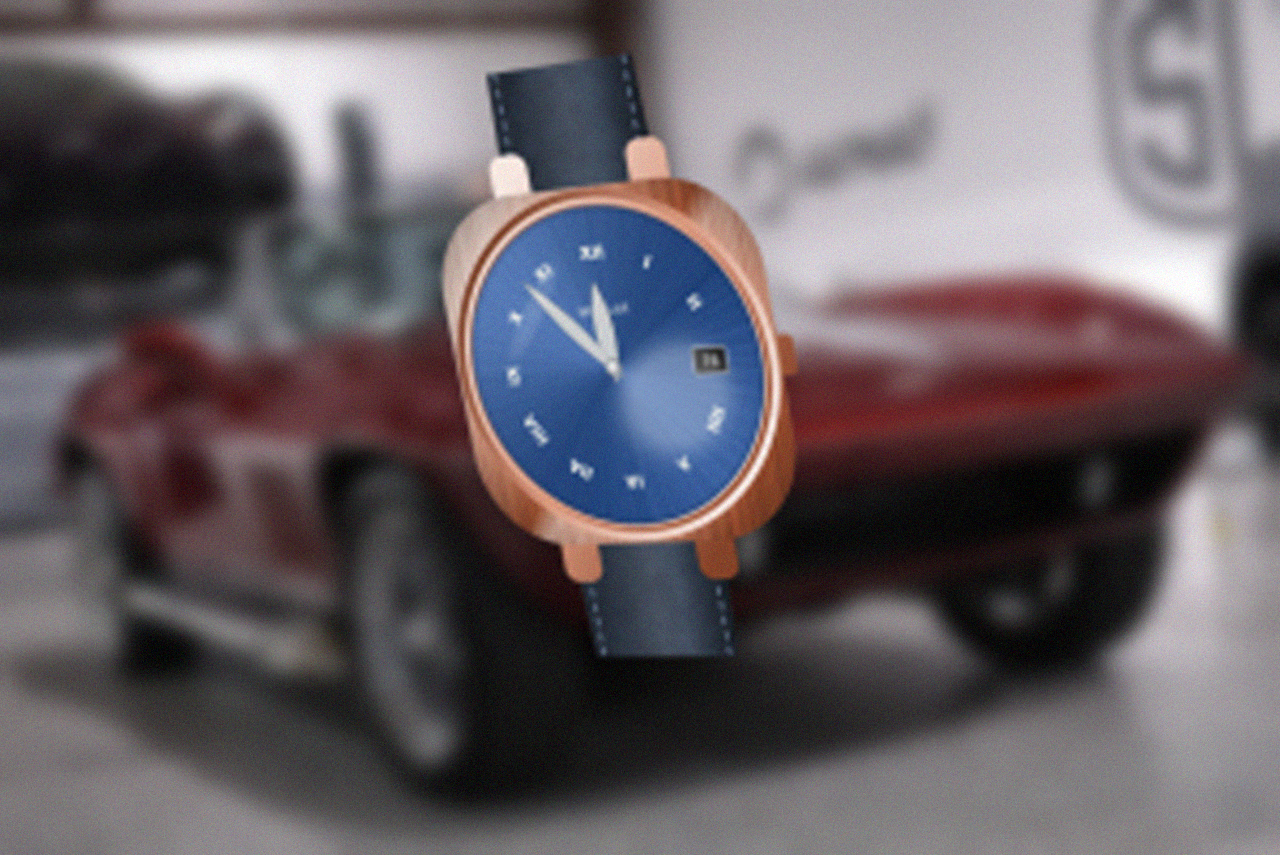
11,53
